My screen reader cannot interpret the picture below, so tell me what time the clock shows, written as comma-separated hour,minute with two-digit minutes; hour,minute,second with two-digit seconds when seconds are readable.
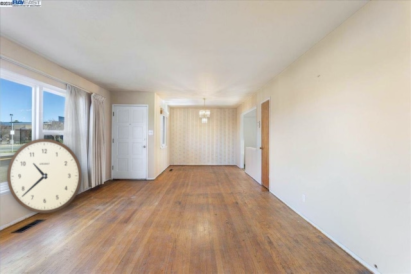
10,38
